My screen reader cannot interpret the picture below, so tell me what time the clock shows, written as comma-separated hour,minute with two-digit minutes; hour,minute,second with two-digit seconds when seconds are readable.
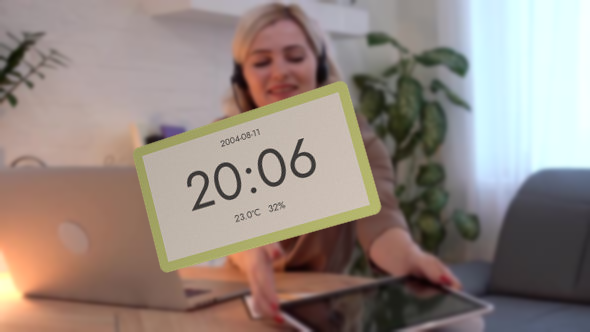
20,06
